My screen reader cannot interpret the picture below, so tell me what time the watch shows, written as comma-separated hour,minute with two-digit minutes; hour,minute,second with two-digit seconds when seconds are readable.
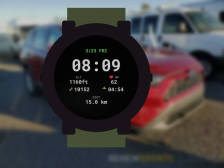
8,09
